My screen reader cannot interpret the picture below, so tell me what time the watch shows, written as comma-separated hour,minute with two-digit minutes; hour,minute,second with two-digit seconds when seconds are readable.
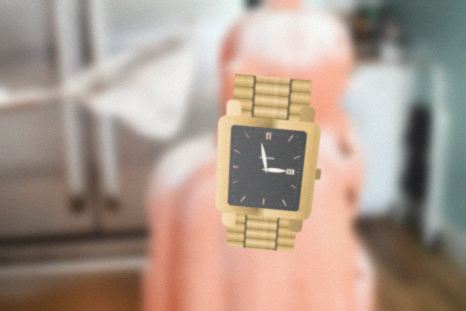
2,58
